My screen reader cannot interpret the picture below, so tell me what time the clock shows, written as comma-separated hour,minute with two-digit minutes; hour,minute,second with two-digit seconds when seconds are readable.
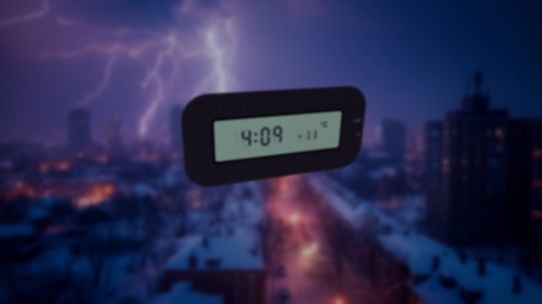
4,09
